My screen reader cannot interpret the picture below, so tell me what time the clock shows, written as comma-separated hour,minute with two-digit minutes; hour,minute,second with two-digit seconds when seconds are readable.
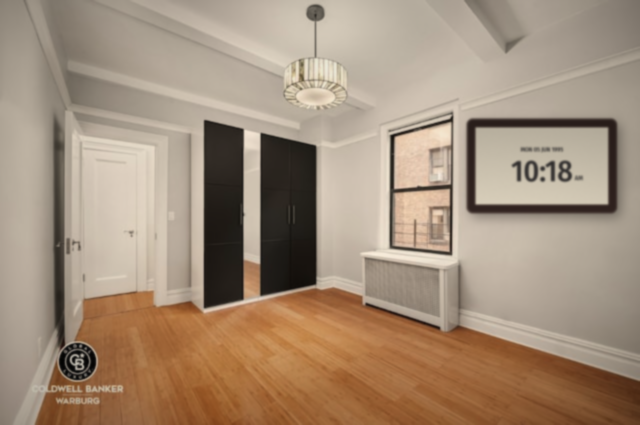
10,18
